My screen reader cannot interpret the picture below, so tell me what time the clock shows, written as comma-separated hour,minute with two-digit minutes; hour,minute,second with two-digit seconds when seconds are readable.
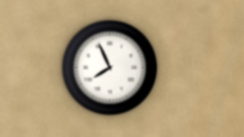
7,56
